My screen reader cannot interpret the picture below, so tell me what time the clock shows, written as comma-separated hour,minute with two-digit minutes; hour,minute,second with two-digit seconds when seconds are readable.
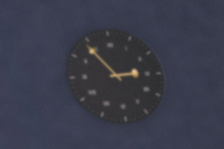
2,54
